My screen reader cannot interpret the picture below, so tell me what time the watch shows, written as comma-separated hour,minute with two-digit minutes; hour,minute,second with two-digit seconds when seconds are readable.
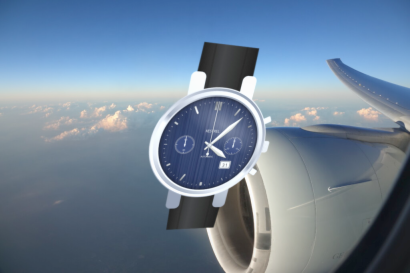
4,07
